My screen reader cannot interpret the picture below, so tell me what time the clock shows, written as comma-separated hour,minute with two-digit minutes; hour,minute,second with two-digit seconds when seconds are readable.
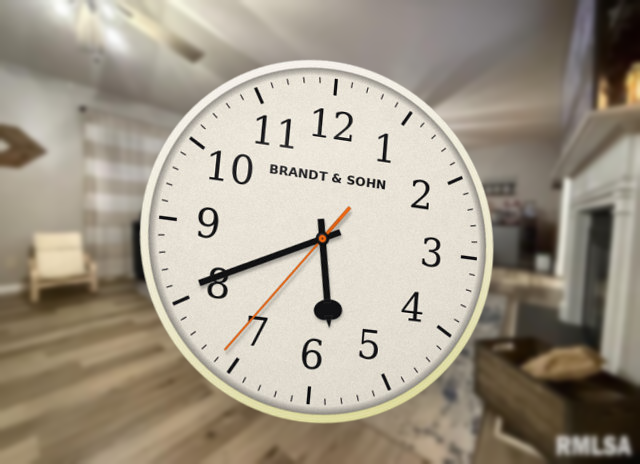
5,40,36
